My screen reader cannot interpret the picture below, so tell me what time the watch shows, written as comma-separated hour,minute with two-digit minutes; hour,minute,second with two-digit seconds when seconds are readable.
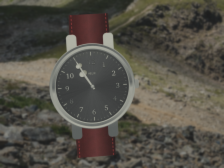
10,55
